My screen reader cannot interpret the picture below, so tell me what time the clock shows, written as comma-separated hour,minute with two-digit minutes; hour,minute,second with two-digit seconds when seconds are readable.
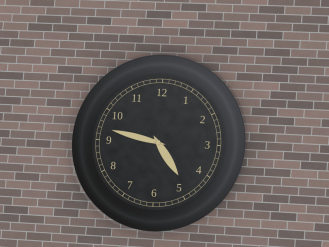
4,47
